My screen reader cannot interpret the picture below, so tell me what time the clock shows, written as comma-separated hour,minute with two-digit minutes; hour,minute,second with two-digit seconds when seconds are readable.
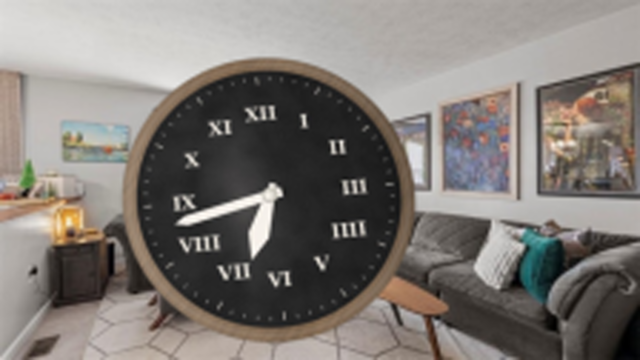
6,43
